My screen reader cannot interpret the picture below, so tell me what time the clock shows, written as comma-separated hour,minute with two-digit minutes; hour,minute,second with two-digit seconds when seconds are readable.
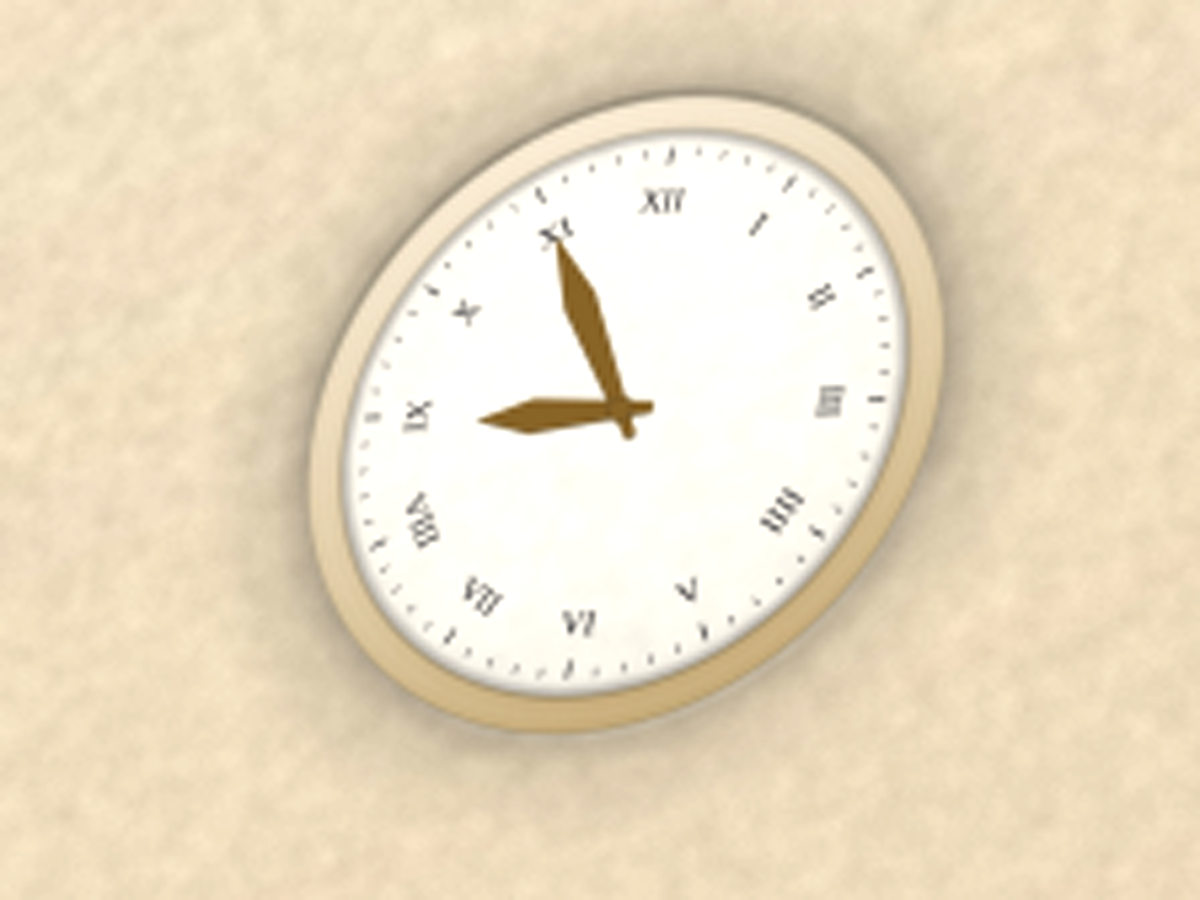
8,55
